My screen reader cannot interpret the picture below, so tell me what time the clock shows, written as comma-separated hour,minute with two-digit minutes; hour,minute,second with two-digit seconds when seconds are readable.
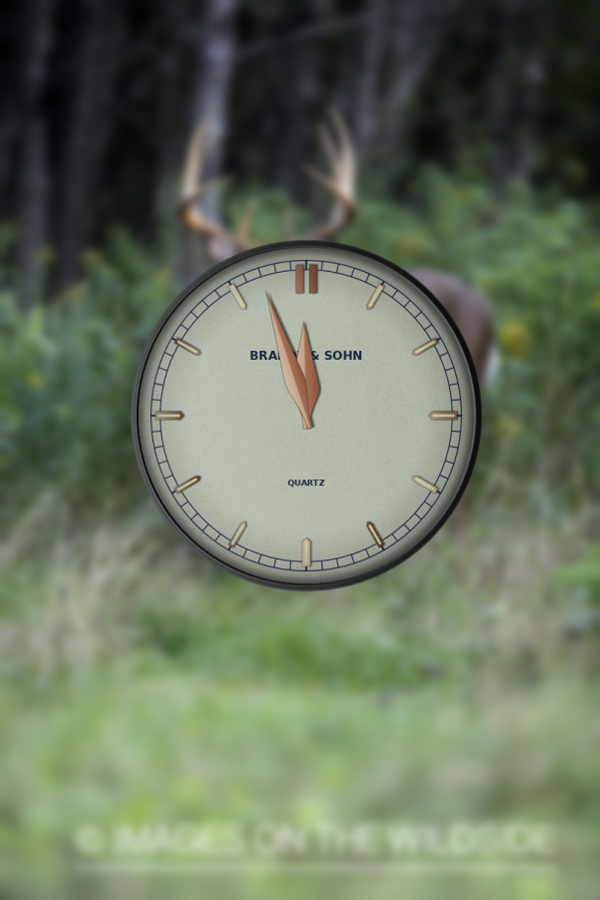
11,57
